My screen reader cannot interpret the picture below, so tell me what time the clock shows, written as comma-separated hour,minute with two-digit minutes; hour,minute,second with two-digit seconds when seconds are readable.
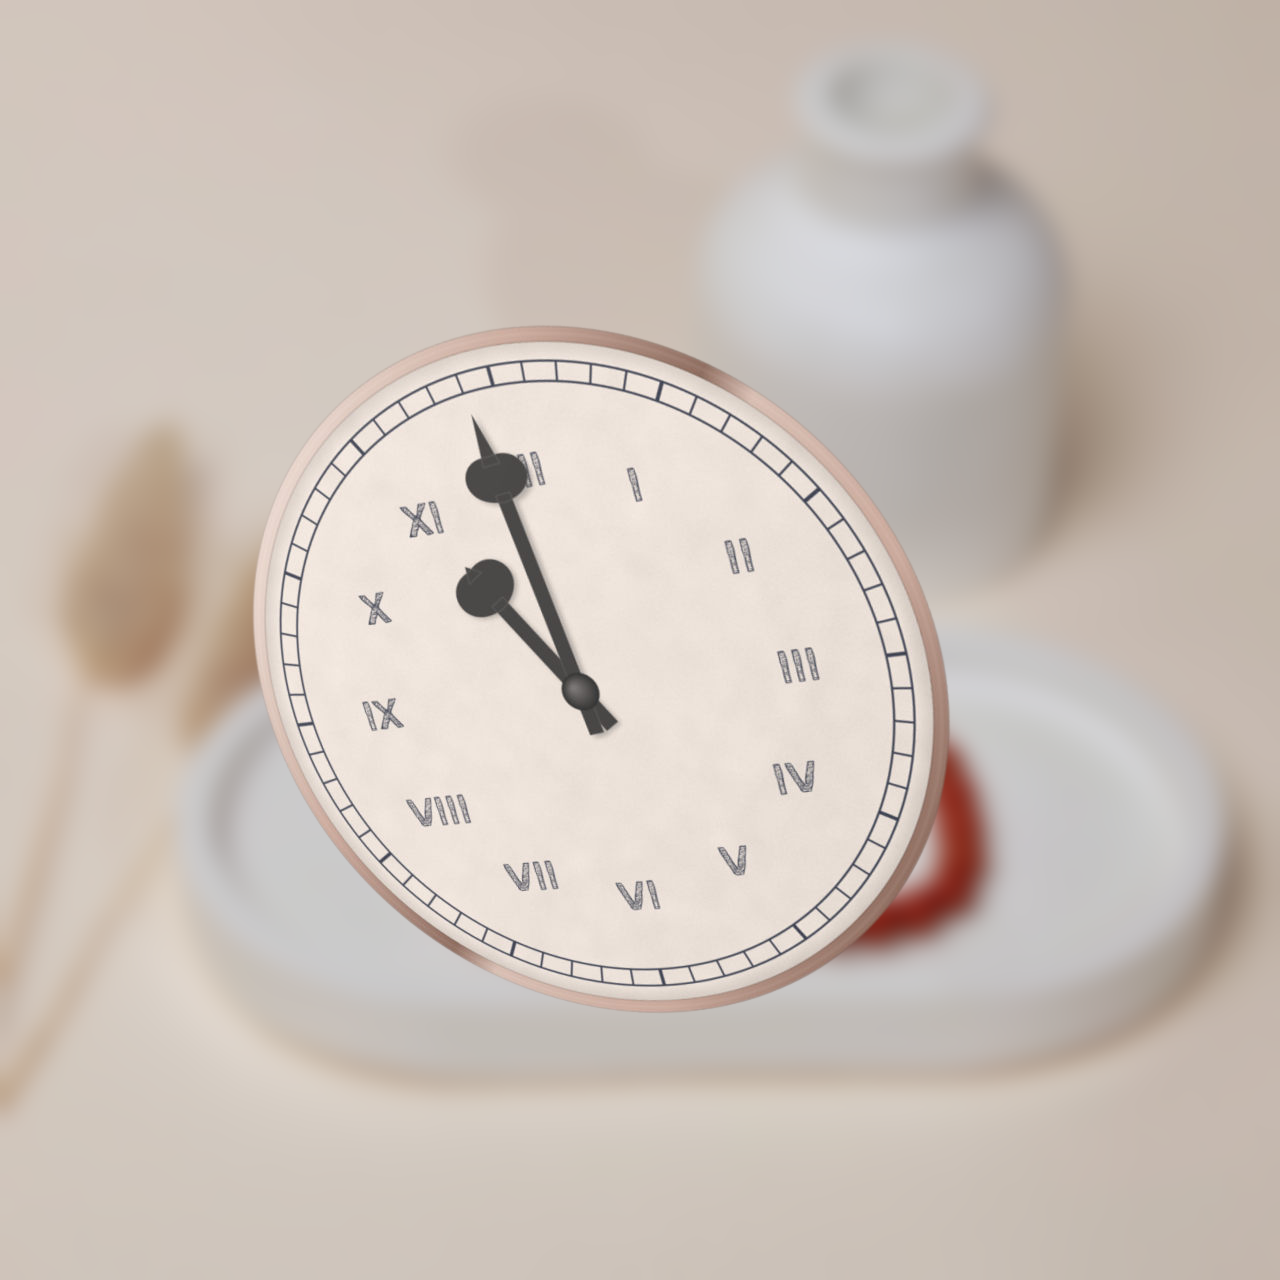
10,59
